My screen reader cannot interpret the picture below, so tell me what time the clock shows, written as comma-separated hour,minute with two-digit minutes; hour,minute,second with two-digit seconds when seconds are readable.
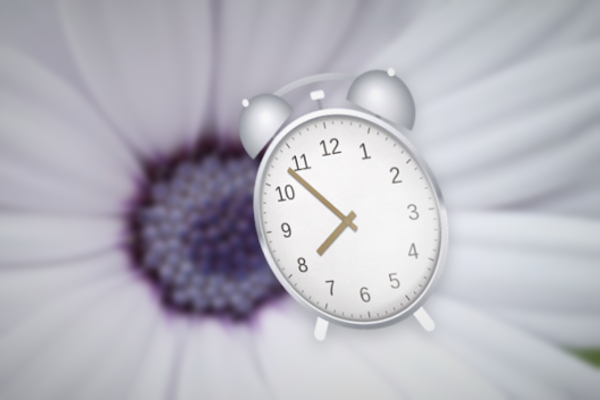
7,53
